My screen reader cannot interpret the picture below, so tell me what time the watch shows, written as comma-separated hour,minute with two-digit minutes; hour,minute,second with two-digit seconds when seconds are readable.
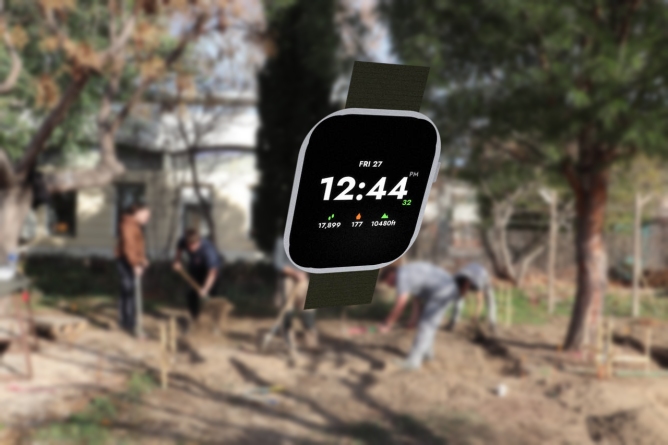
12,44,32
